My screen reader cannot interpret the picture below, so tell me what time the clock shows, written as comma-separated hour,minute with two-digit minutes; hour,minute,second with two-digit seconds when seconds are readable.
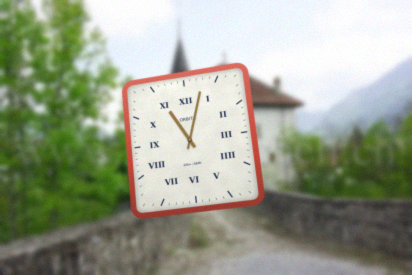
11,03
